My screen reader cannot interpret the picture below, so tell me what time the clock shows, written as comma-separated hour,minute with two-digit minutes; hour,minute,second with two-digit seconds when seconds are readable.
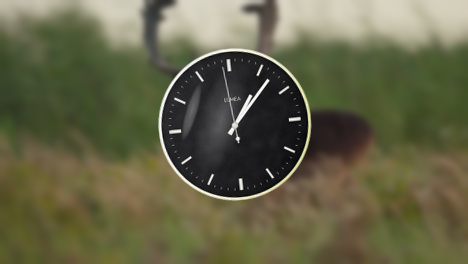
1,06,59
